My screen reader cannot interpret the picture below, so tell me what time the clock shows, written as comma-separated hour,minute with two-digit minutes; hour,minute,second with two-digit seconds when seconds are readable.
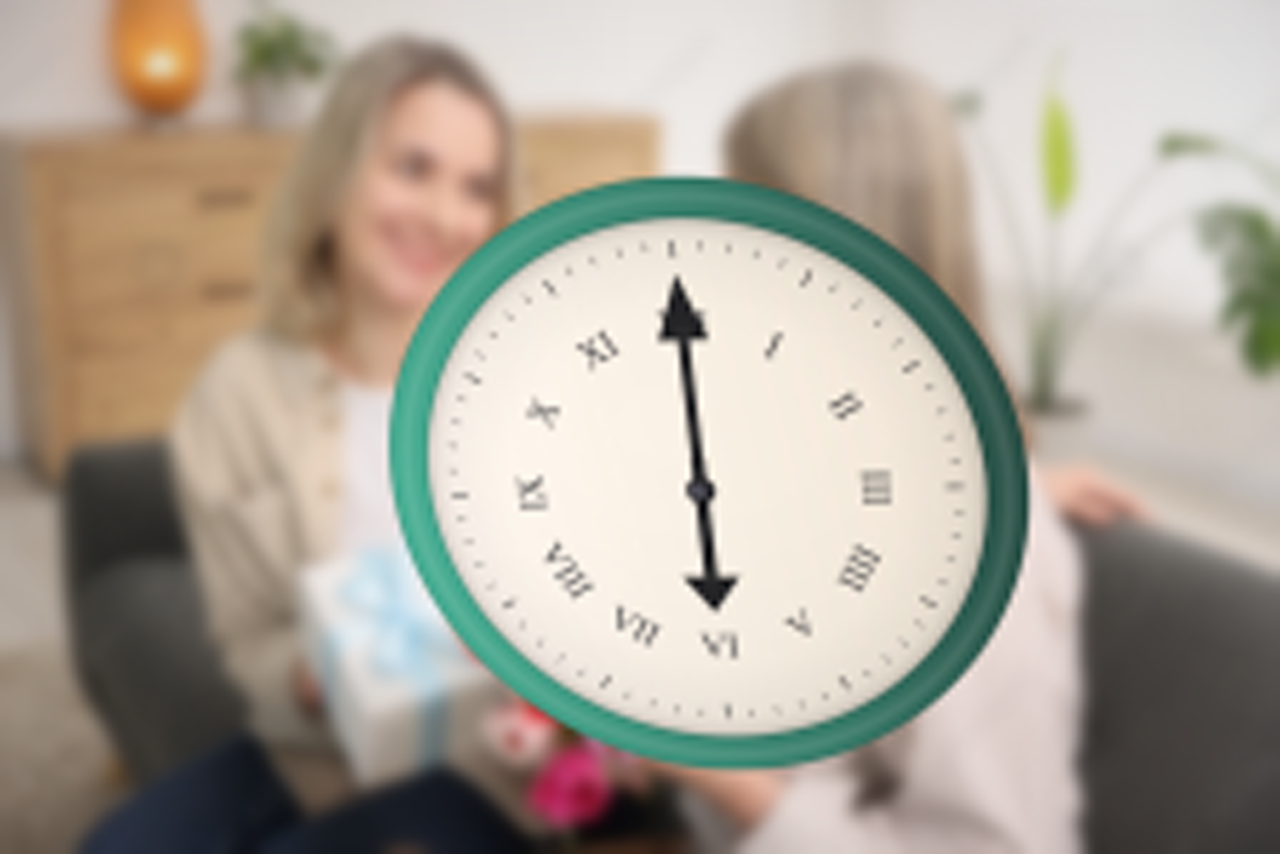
6,00
